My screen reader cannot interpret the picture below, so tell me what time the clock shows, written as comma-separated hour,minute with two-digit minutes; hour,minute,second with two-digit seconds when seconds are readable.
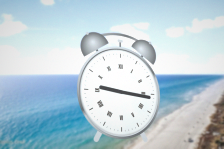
9,16
